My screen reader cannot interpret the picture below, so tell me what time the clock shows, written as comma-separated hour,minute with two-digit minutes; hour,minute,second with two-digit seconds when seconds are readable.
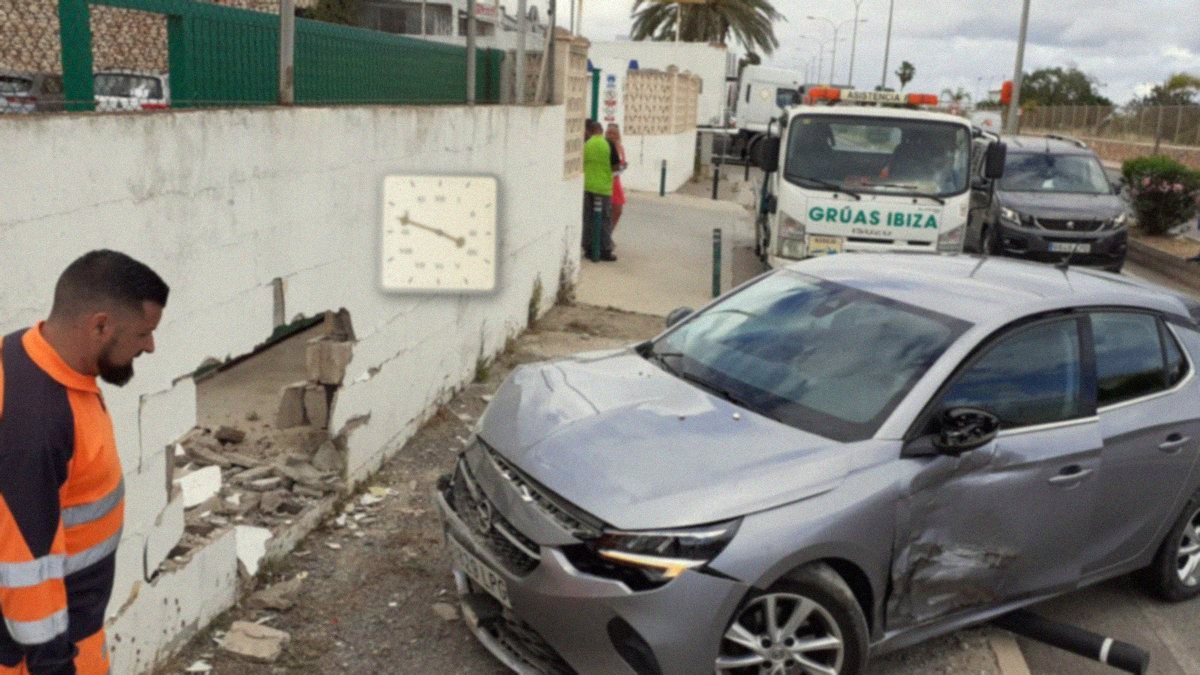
3,48
